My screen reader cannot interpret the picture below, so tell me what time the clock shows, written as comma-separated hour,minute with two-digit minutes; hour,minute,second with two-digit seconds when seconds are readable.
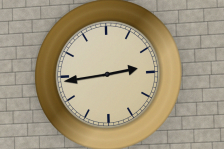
2,44
